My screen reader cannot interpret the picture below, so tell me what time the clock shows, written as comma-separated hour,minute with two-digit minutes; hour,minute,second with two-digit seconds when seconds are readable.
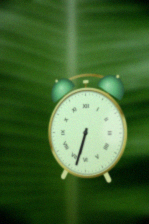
6,33
